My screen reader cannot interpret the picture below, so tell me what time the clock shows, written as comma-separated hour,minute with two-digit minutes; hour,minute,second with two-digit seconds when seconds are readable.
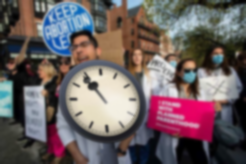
10,54
